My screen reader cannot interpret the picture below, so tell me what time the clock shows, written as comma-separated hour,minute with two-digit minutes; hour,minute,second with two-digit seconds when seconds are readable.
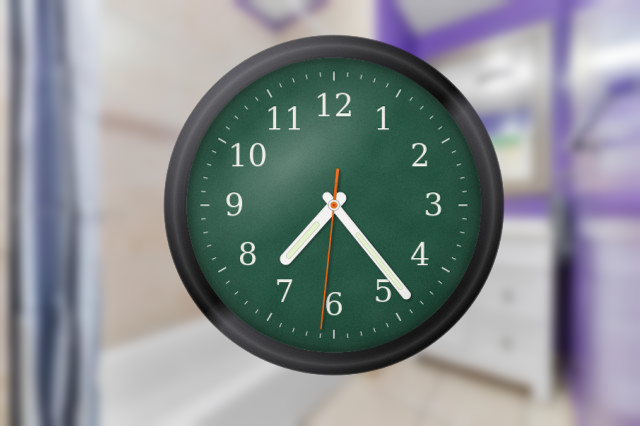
7,23,31
